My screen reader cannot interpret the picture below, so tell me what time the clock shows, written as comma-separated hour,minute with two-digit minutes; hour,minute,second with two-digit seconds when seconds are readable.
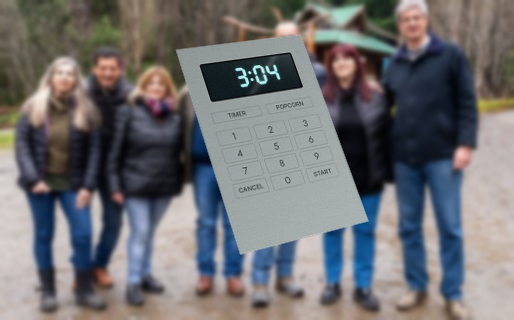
3,04
